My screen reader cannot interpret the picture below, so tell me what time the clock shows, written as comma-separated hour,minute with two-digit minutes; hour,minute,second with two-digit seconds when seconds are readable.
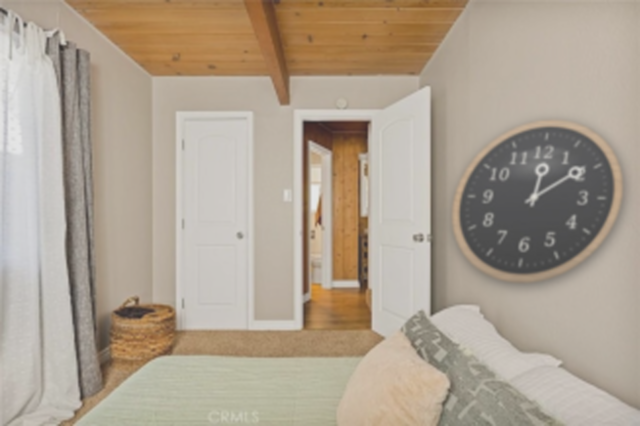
12,09
